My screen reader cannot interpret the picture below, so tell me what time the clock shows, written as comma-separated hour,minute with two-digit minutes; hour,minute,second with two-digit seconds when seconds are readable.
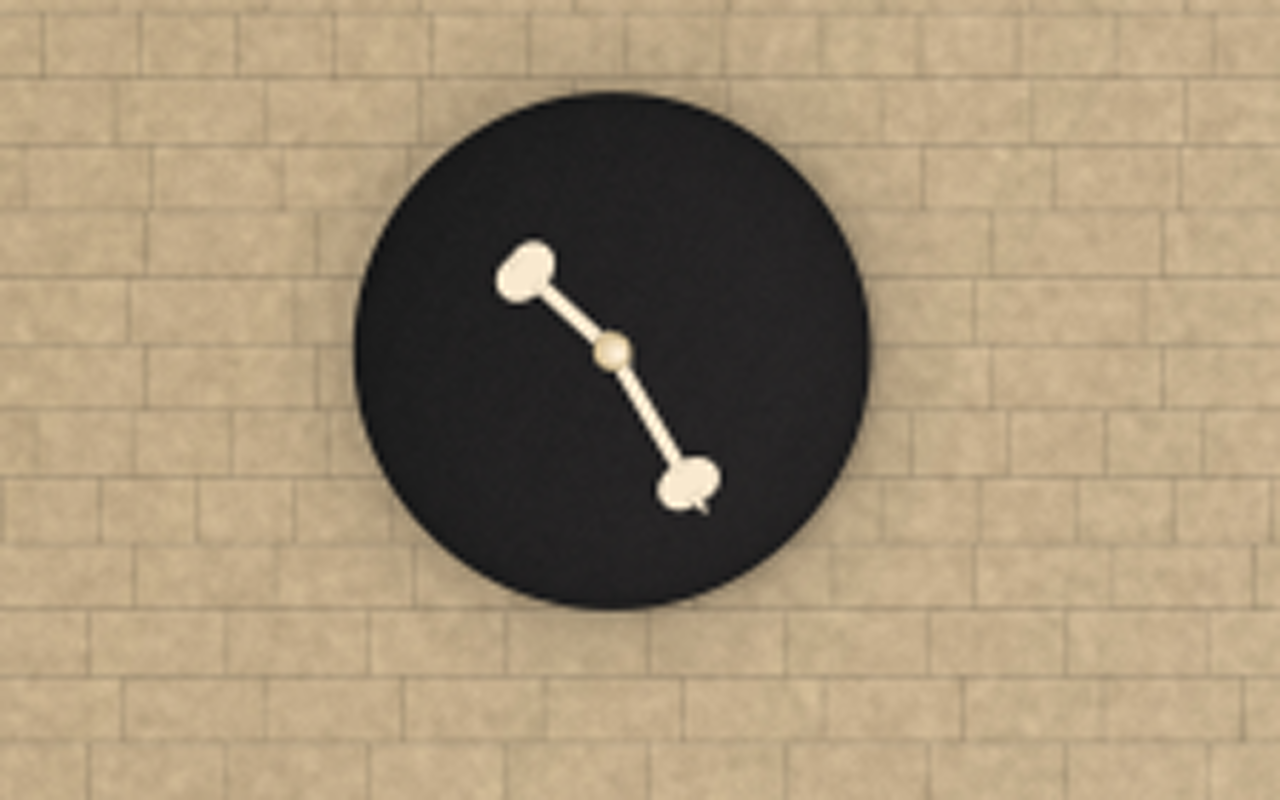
10,25
